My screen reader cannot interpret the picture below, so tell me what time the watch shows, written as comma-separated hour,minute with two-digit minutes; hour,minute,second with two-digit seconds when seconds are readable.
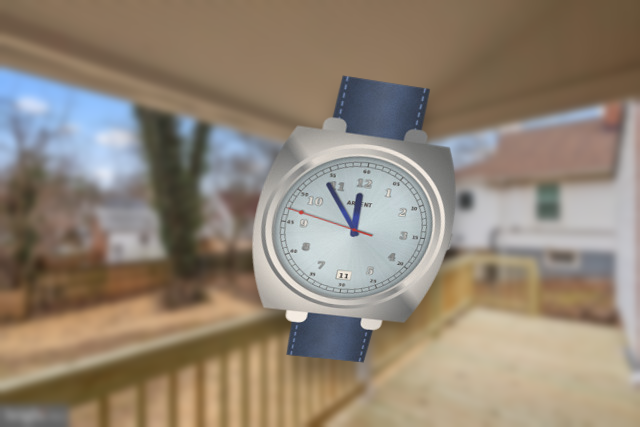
11,53,47
